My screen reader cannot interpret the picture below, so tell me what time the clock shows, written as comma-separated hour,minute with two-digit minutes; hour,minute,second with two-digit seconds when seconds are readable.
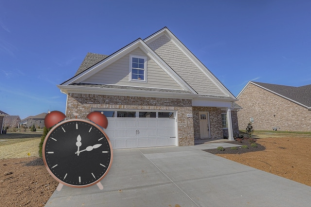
12,12
